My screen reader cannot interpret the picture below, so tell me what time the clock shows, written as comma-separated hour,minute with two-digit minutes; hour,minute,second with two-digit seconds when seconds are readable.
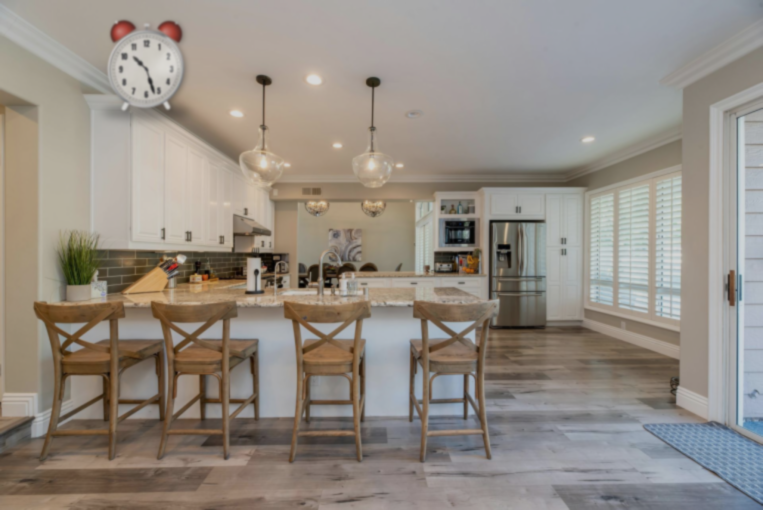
10,27
